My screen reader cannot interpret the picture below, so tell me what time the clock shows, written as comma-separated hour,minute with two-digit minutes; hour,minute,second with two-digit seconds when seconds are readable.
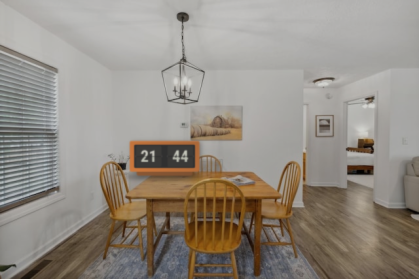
21,44
